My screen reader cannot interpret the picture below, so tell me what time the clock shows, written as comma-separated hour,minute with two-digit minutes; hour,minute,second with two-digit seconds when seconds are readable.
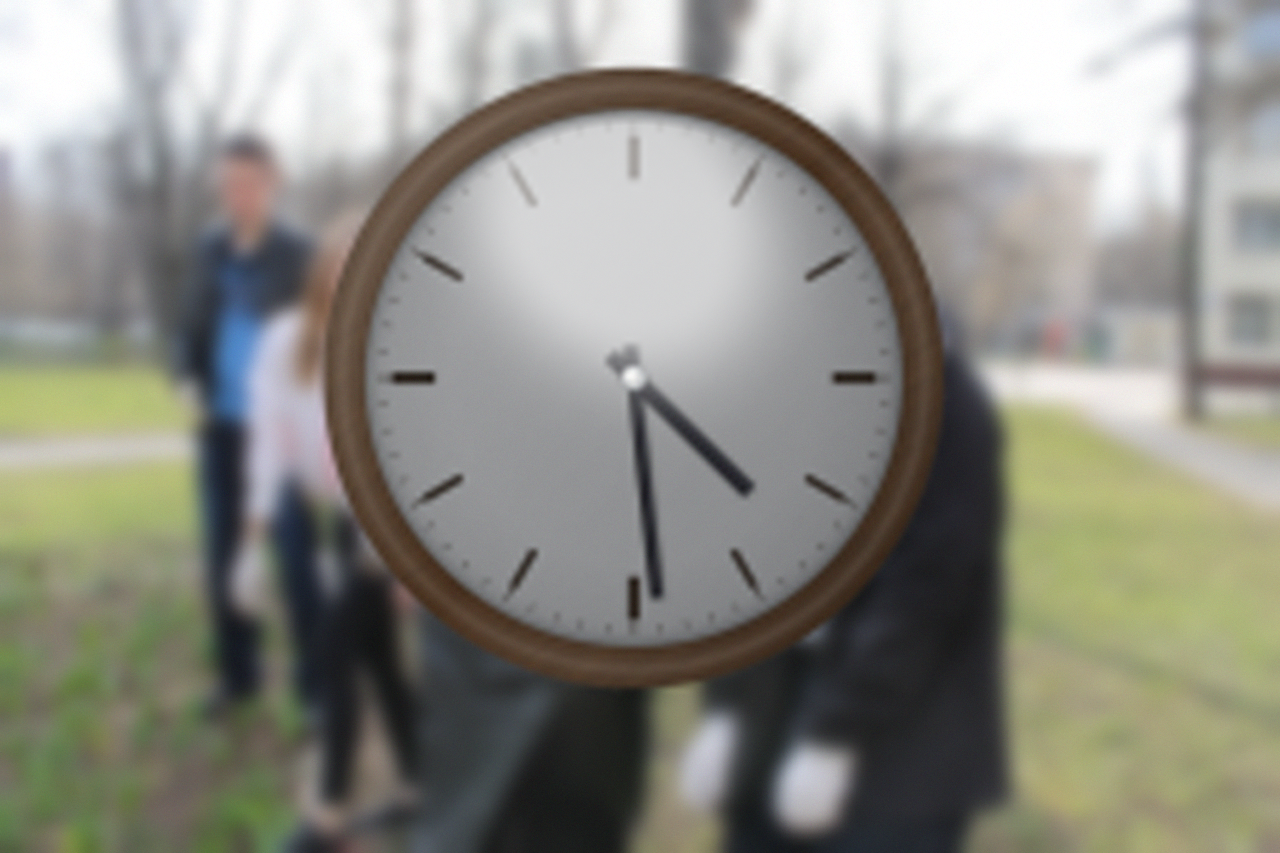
4,29
